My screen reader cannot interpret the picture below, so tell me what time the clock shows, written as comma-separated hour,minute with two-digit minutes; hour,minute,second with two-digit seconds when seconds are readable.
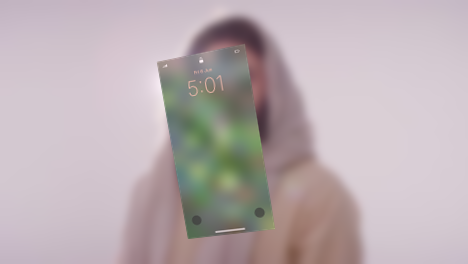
5,01
